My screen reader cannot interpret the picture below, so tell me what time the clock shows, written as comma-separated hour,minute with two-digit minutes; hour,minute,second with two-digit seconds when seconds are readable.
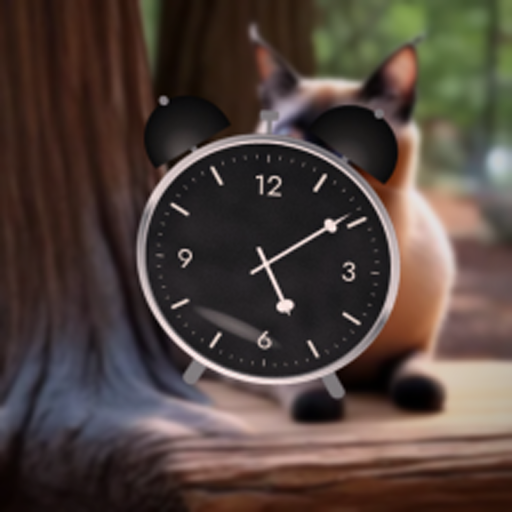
5,09
